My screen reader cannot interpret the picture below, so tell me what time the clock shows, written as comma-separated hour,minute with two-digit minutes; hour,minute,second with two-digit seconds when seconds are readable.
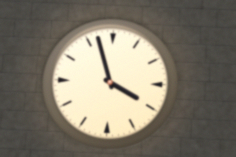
3,57
